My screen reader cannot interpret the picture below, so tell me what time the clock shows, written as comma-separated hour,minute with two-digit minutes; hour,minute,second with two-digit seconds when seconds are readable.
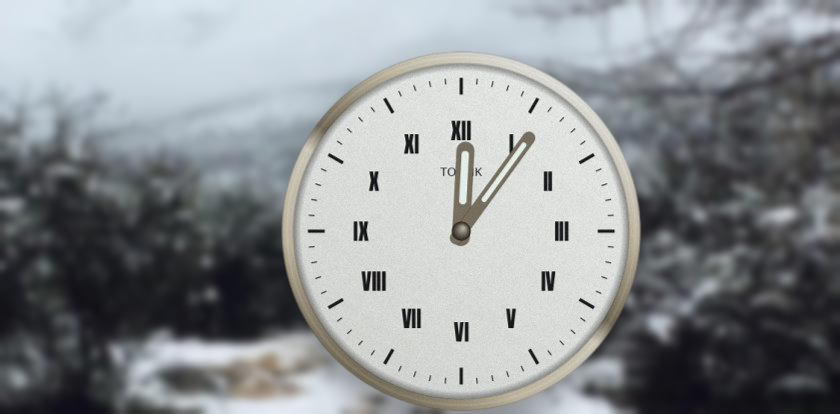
12,06
